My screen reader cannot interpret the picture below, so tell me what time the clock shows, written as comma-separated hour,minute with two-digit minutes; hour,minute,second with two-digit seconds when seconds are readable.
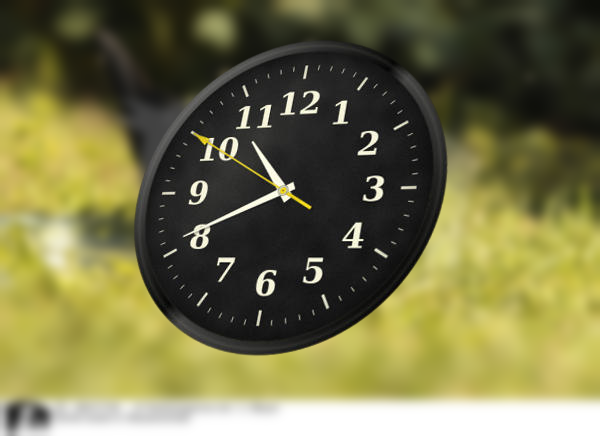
10,40,50
